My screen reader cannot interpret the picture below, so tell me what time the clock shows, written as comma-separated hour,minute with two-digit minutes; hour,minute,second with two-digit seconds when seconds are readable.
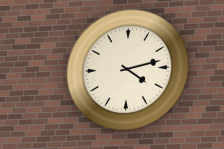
4,13
